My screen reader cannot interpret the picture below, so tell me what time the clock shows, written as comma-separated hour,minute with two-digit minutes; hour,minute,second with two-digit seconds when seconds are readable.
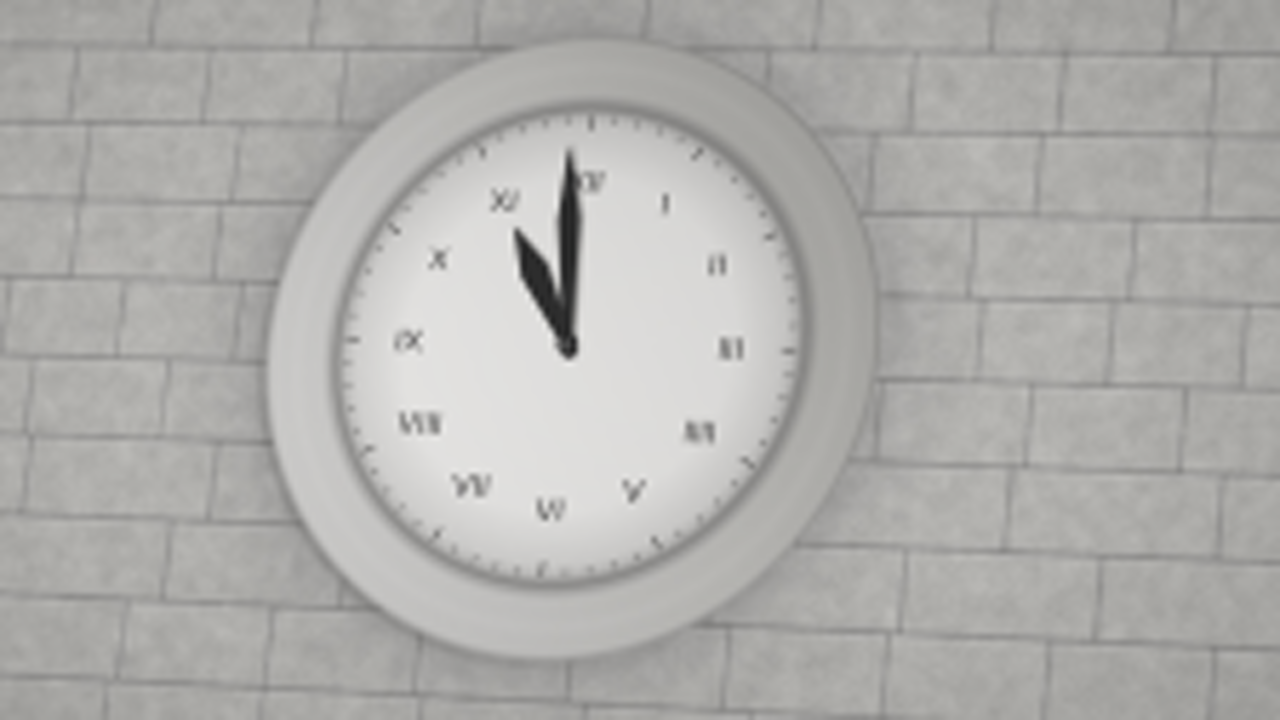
10,59
